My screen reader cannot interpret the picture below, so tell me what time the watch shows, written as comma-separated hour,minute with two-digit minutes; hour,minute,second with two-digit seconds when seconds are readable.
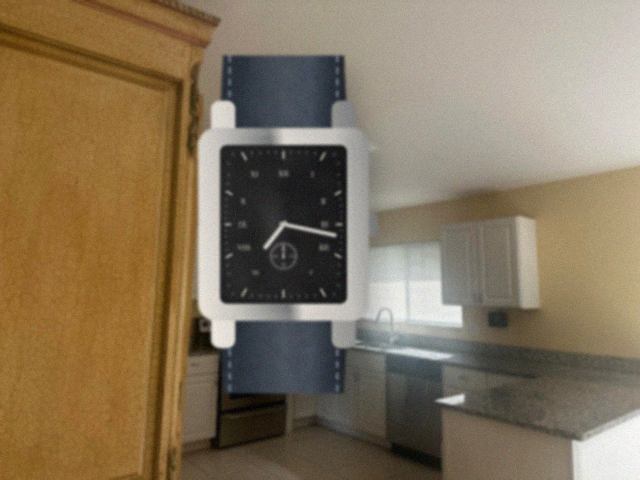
7,17
